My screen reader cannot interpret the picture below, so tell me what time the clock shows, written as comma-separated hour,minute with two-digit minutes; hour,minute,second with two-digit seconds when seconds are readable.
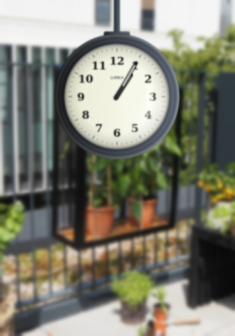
1,05
